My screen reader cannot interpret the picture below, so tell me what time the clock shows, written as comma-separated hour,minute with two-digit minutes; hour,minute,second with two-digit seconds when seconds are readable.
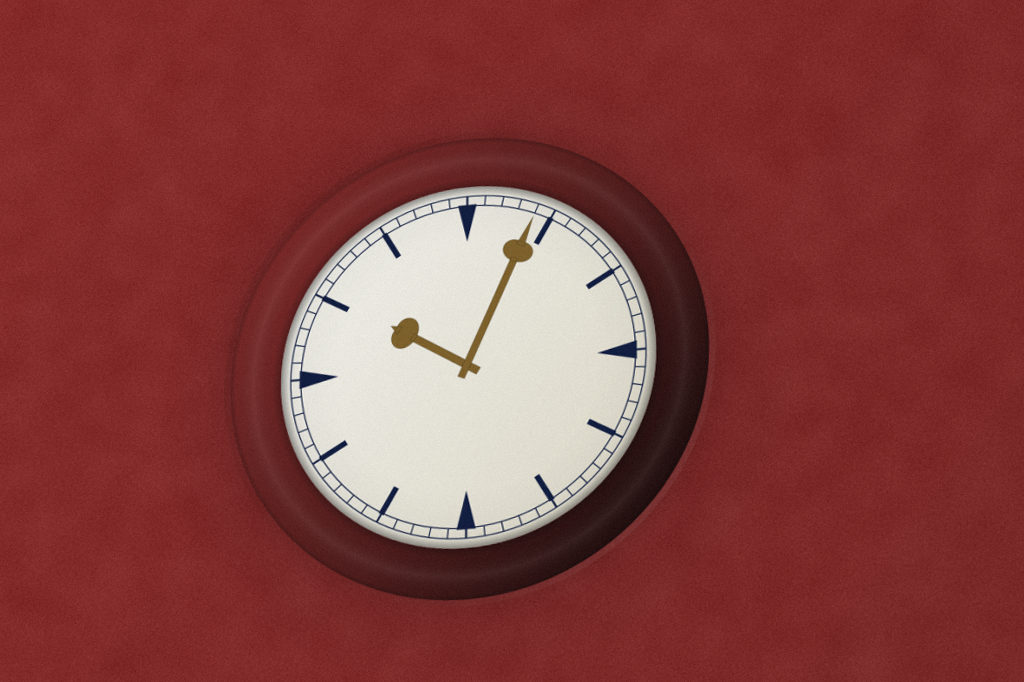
10,04
